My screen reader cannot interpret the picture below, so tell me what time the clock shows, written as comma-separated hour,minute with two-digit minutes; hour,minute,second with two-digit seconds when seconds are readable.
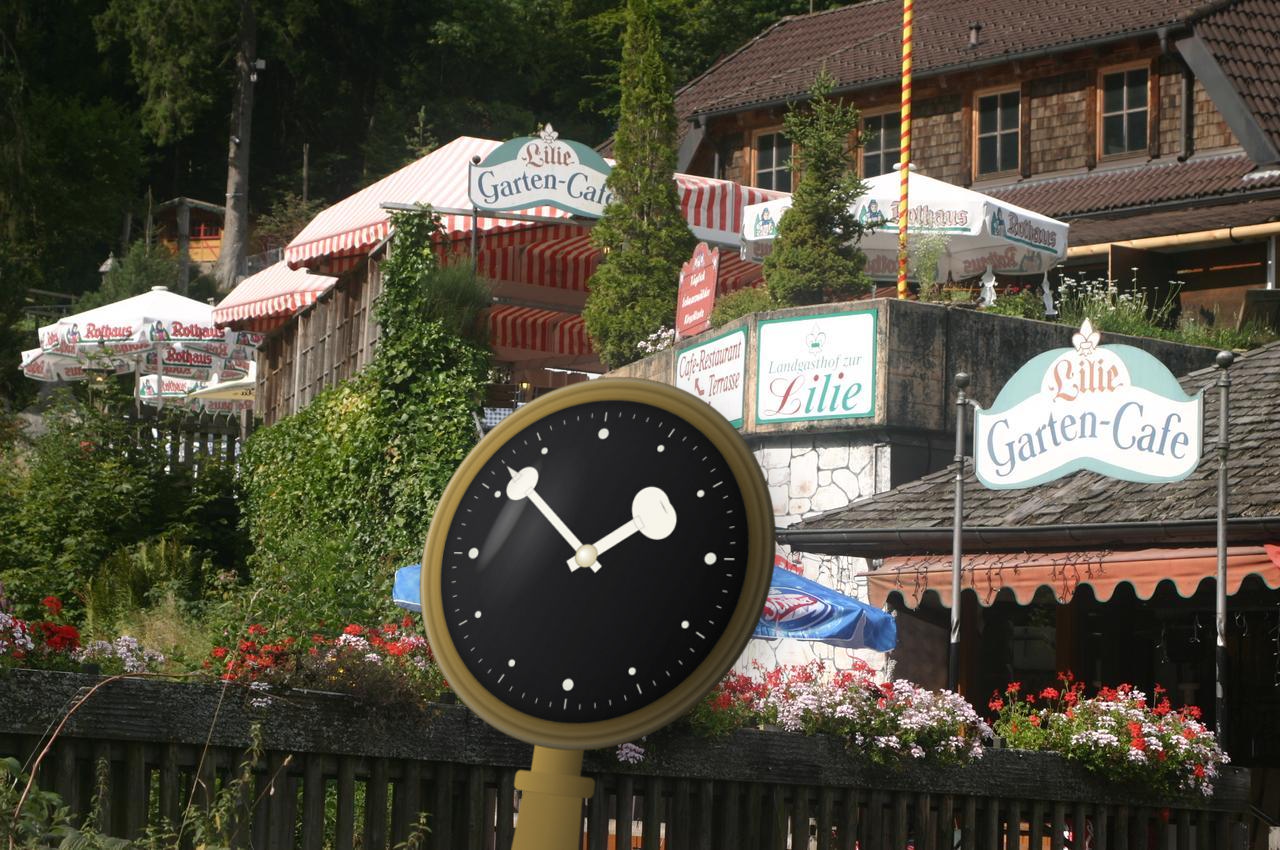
1,52
